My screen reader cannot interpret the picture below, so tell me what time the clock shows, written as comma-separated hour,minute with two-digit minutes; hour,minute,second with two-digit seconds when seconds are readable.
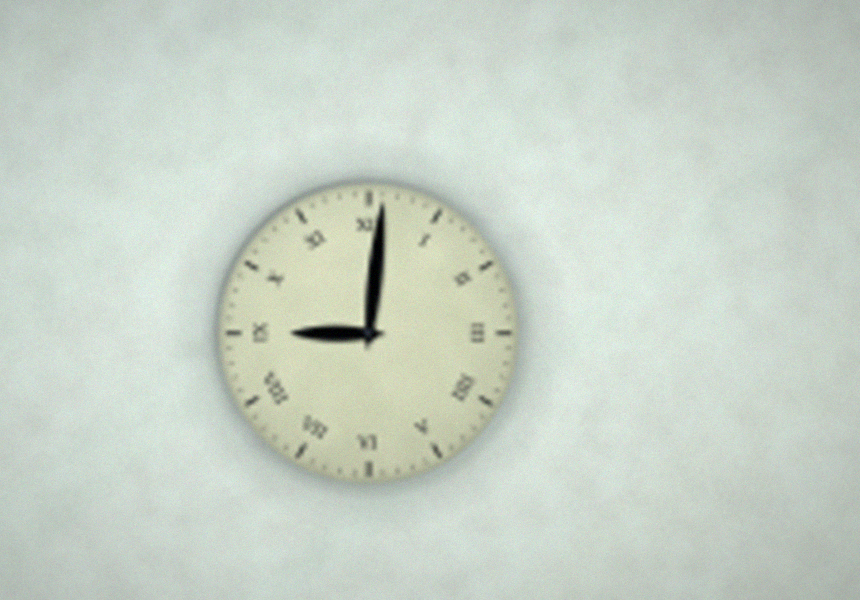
9,01
